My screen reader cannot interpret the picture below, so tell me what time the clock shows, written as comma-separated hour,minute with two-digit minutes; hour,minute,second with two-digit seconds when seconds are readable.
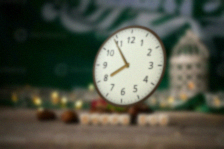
7,54
